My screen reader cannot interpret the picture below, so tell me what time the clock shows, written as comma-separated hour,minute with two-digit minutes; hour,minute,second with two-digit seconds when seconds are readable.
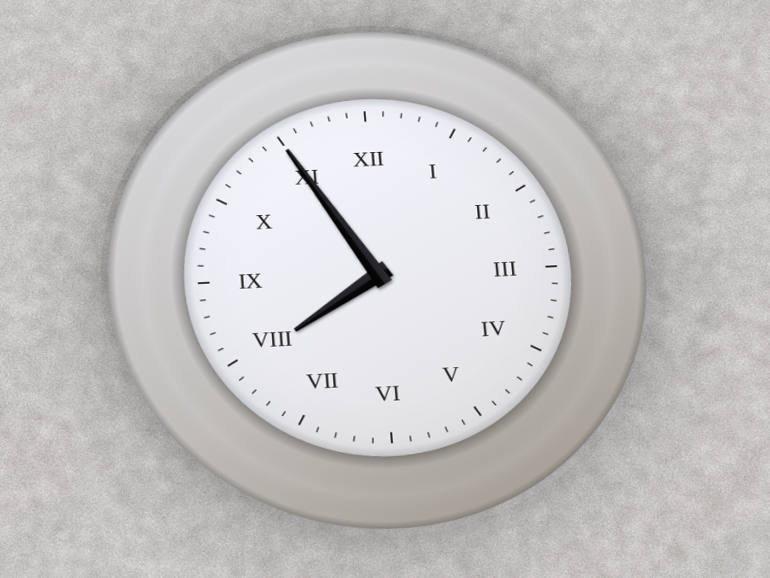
7,55
